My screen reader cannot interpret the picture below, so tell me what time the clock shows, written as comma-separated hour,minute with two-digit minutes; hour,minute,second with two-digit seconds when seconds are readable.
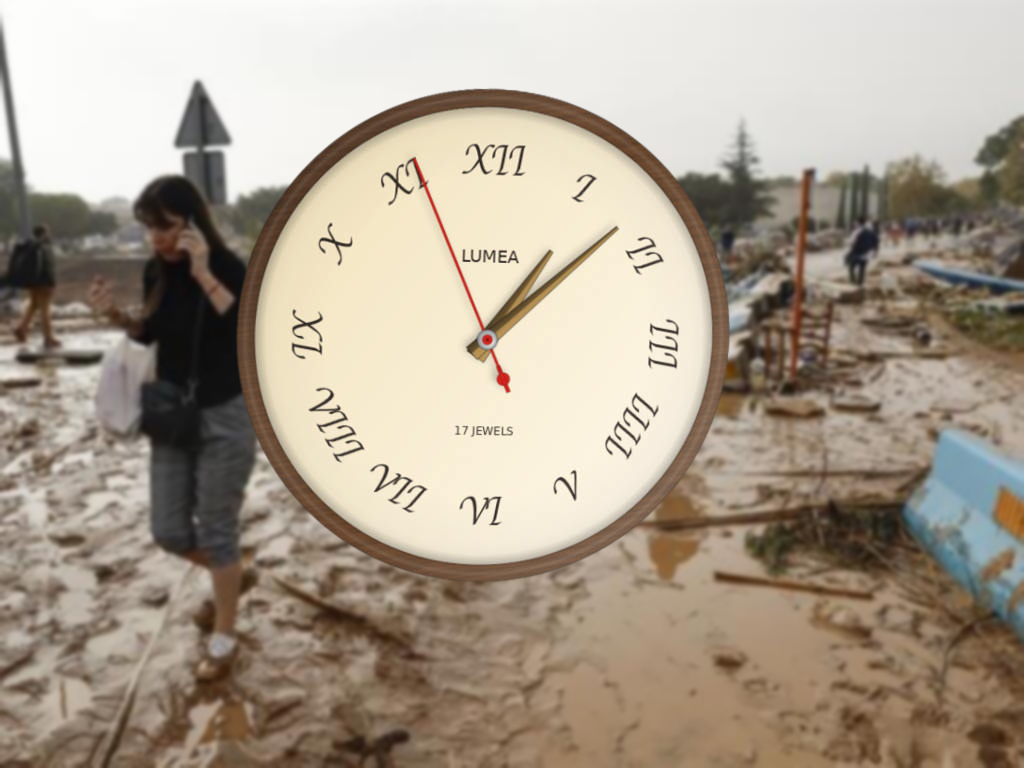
1,07,56
